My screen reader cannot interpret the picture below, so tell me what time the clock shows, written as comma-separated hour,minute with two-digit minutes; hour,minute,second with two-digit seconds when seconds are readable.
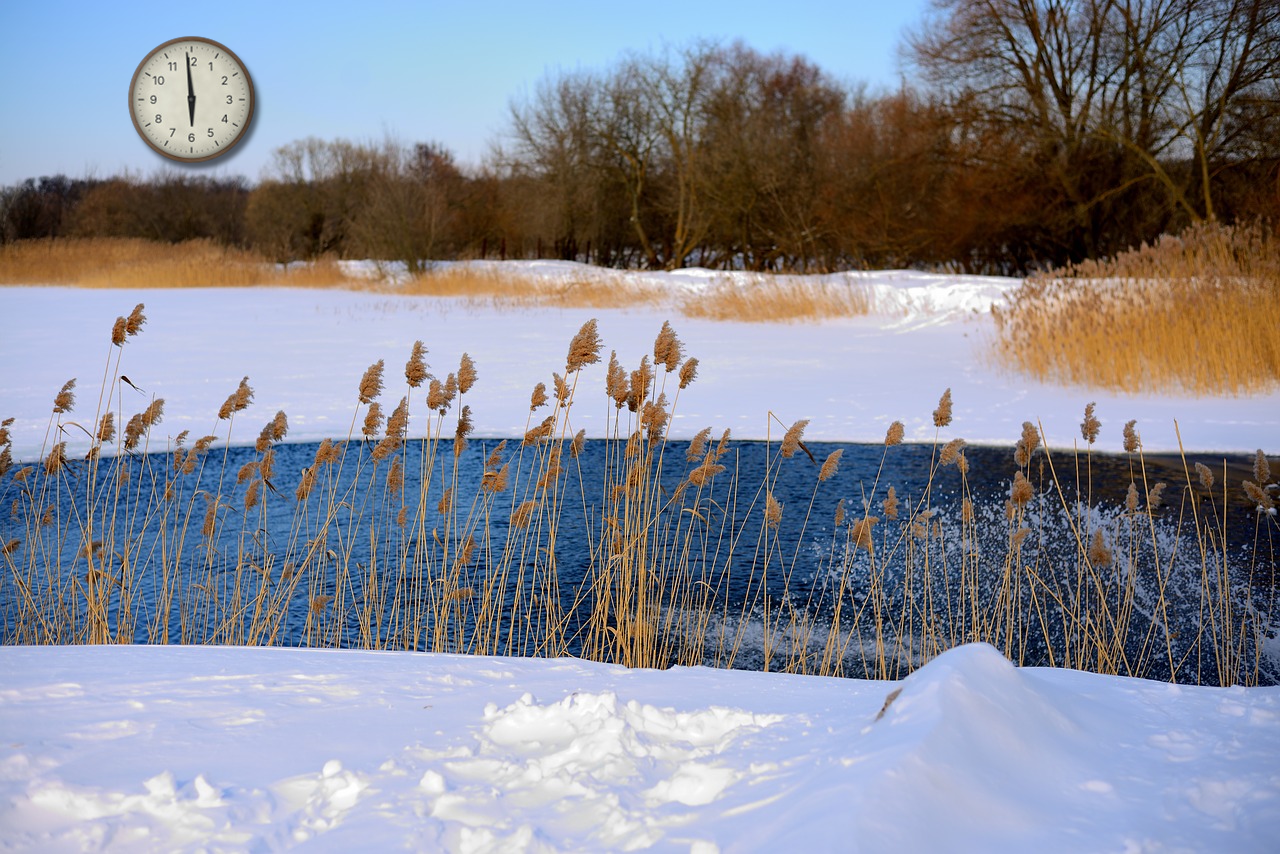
5,59
